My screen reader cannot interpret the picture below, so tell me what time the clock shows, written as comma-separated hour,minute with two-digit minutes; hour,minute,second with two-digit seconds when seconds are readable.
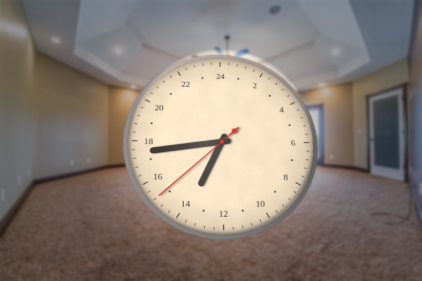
13,43,38
